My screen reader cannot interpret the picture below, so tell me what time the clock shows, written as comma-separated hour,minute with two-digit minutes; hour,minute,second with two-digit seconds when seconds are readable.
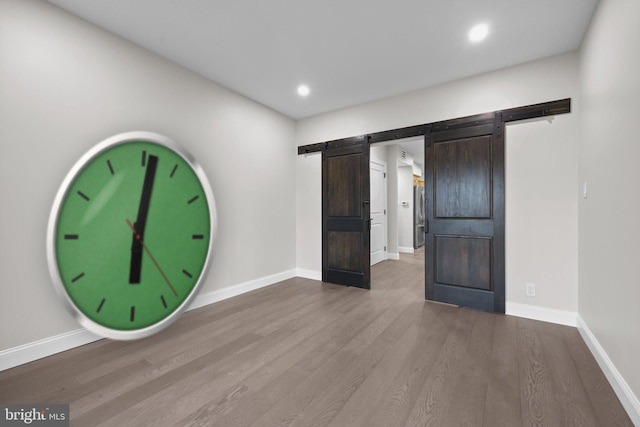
6,01,23
